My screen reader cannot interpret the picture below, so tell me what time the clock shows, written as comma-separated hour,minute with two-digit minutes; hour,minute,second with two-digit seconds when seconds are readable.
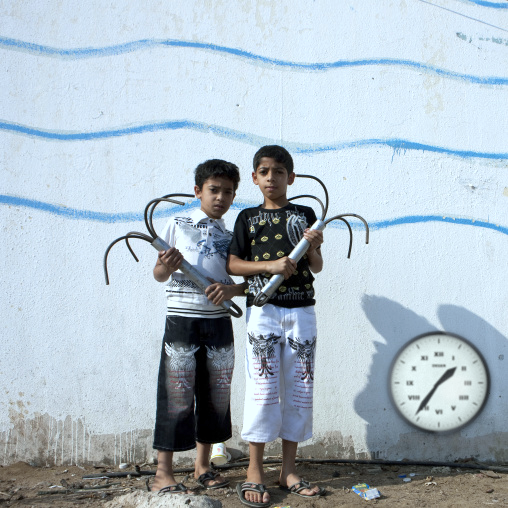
1,36
